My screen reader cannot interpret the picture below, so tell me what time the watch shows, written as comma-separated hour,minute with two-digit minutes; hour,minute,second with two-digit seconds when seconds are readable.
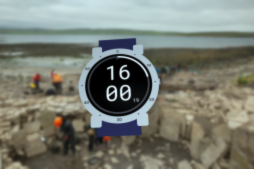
16,00
